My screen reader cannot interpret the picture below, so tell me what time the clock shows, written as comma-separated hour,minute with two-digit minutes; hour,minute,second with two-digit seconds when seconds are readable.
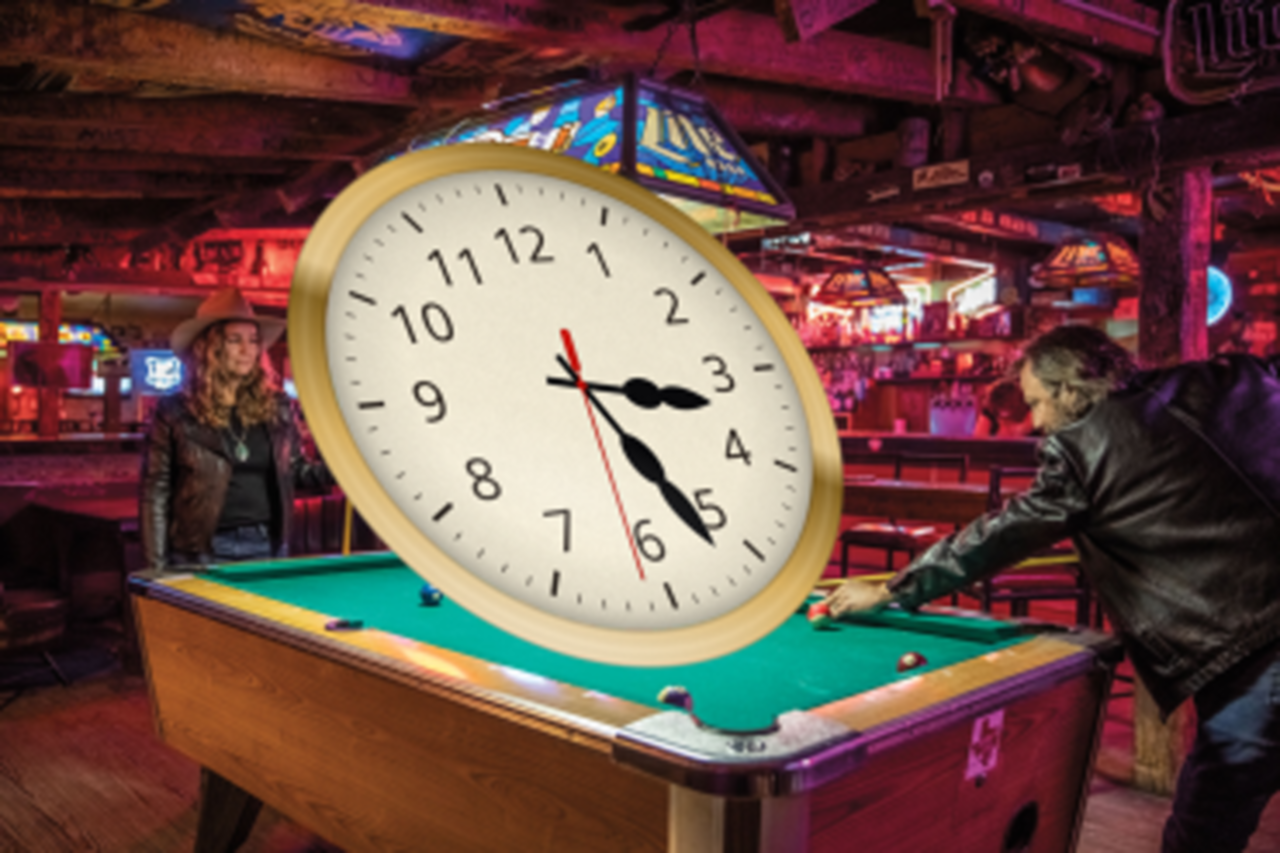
3,26,31
